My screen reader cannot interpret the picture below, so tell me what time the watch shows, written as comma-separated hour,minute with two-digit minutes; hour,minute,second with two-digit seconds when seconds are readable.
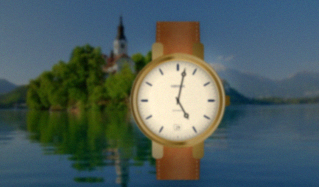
5,02
